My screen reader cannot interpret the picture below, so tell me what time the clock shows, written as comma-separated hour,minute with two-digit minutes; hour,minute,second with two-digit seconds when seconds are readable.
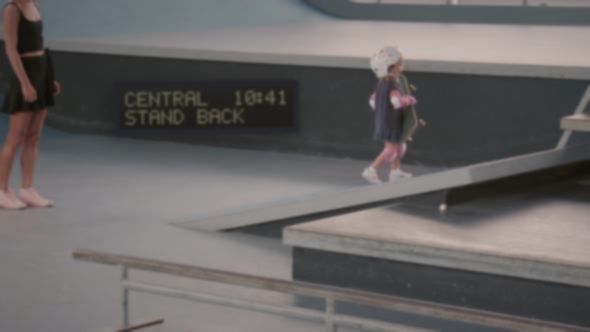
10,41
